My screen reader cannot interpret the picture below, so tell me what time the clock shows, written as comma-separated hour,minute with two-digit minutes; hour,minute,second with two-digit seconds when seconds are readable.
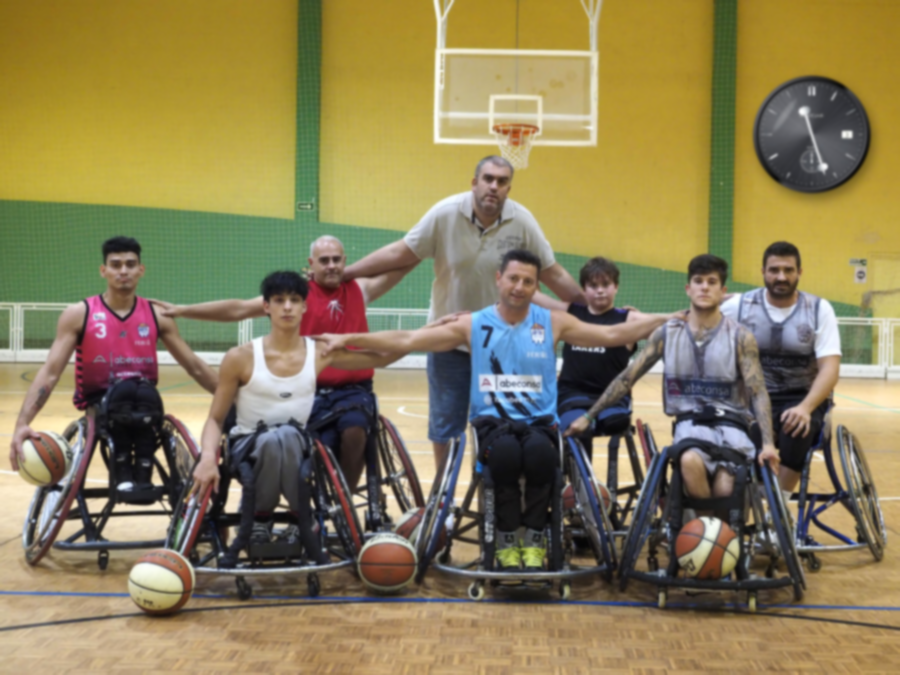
11,27
